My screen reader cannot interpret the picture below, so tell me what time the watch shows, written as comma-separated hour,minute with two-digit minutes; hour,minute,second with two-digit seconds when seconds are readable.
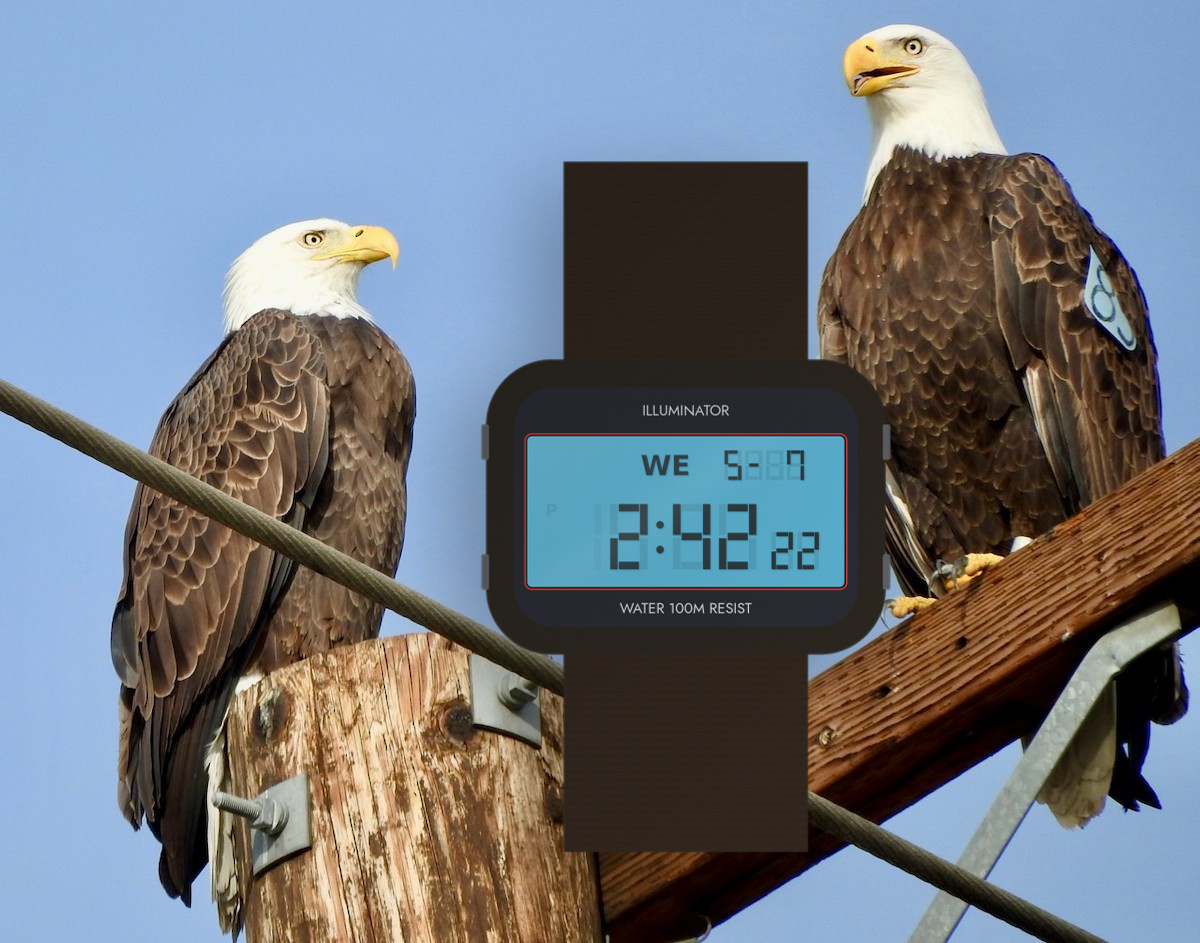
2,42,22
